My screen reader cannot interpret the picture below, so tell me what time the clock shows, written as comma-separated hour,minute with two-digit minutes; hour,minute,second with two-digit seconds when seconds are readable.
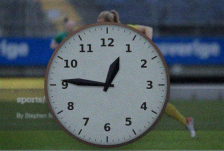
12,46
